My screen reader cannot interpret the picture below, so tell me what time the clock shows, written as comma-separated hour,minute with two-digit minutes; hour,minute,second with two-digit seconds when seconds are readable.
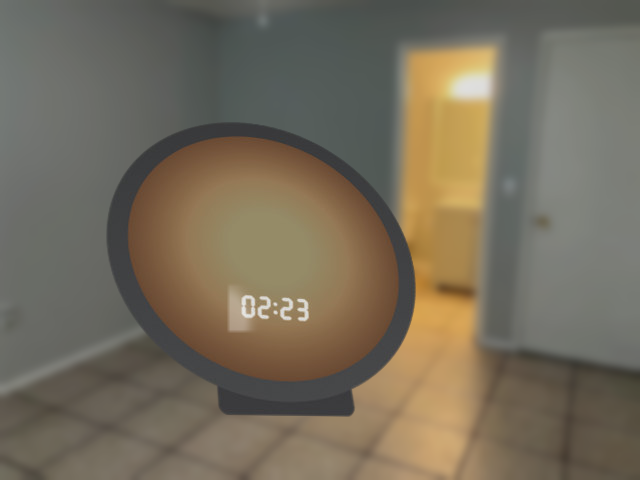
2,23
